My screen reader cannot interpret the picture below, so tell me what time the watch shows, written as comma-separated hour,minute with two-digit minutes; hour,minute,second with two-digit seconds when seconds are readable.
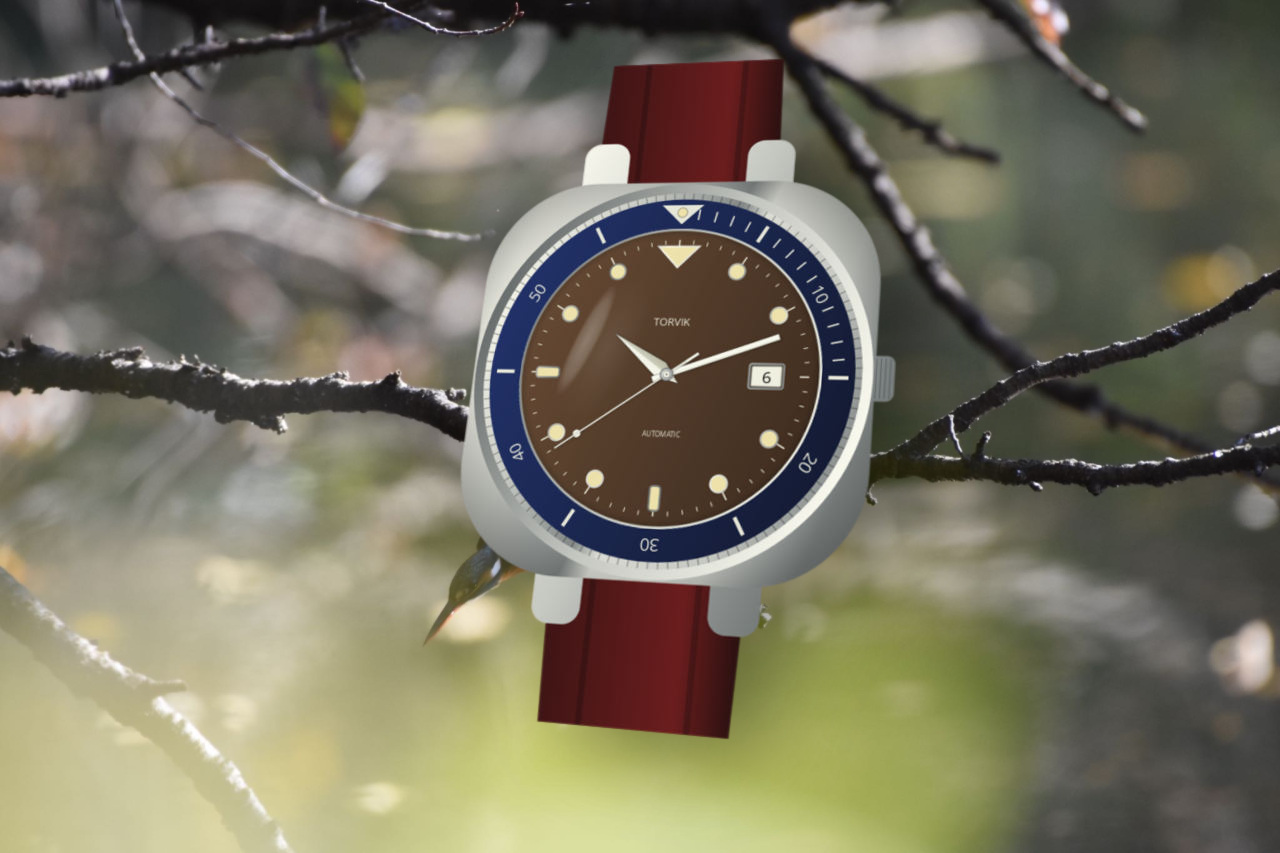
10,11,39
